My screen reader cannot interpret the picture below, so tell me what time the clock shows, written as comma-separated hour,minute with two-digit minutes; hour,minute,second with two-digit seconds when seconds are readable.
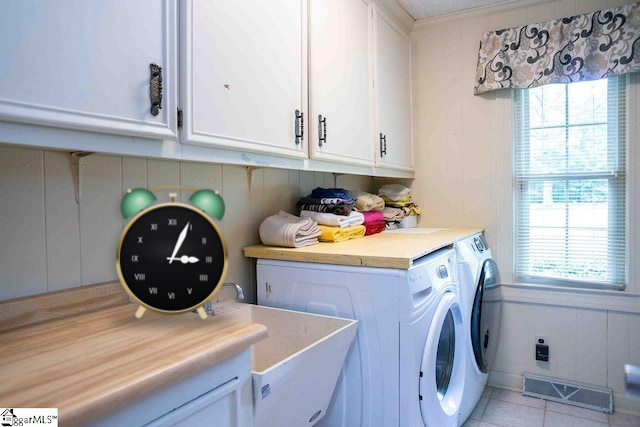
3,04
